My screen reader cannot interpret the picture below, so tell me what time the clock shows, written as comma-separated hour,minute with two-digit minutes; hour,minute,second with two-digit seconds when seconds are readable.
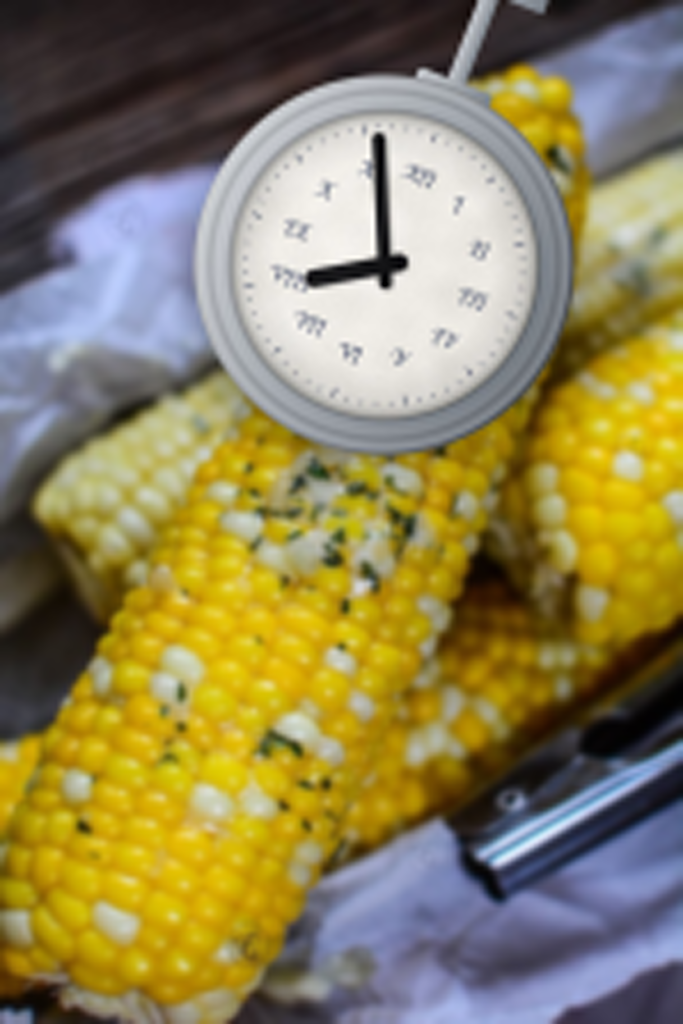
7,56
